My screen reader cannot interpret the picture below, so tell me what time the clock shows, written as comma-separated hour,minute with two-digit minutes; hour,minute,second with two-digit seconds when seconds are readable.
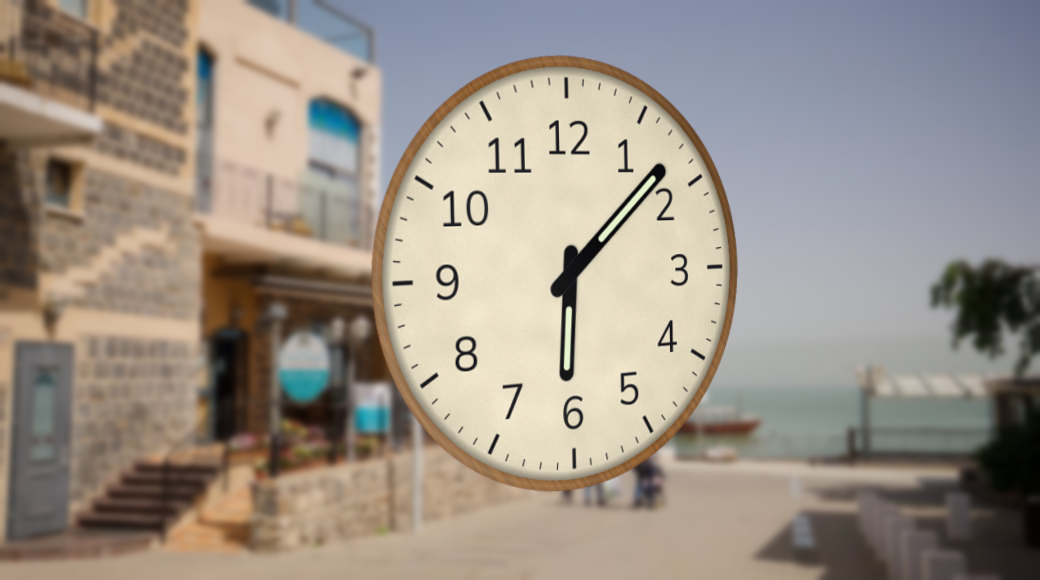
6,08
